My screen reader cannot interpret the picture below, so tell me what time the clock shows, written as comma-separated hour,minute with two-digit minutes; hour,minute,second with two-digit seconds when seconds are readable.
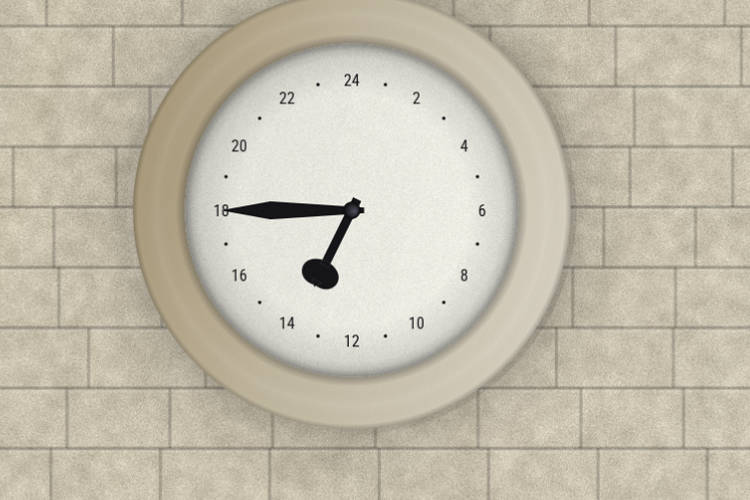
13,45
